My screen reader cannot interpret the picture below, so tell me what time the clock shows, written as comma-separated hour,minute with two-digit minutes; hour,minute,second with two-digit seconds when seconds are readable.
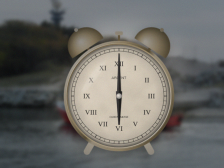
6,00
